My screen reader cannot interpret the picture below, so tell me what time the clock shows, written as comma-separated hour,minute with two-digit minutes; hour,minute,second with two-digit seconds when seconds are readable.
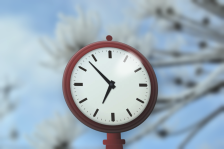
6,53
